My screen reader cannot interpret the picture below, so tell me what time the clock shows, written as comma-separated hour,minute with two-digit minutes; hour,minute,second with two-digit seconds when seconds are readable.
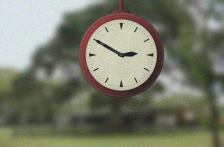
2,50
